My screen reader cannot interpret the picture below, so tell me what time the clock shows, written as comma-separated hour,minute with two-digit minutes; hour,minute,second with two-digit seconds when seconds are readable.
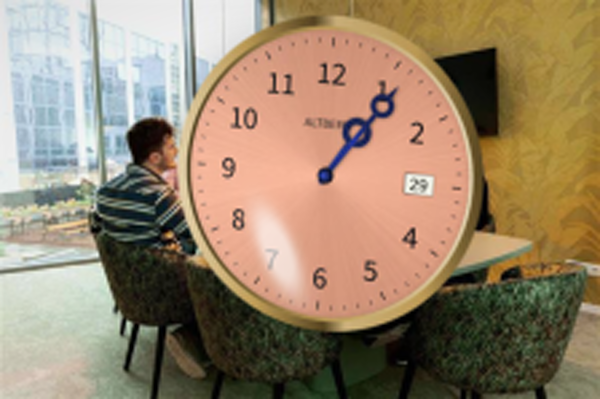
1,06
